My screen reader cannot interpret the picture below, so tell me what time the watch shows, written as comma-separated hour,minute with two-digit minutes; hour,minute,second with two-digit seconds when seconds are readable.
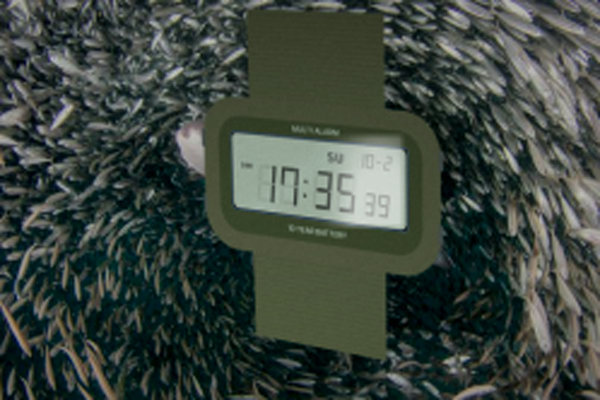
17,35,39
